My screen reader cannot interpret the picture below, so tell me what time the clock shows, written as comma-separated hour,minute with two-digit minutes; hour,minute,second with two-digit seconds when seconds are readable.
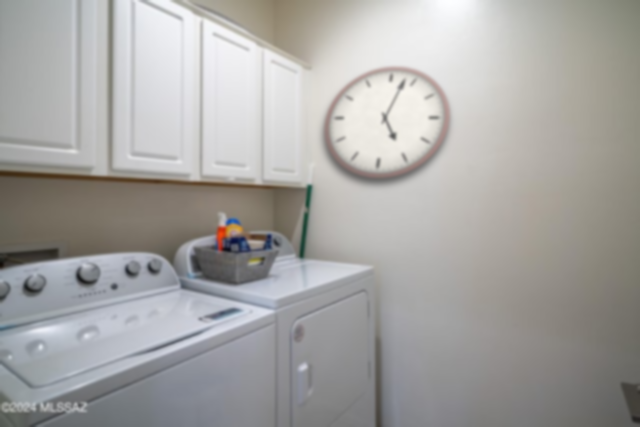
5,03
